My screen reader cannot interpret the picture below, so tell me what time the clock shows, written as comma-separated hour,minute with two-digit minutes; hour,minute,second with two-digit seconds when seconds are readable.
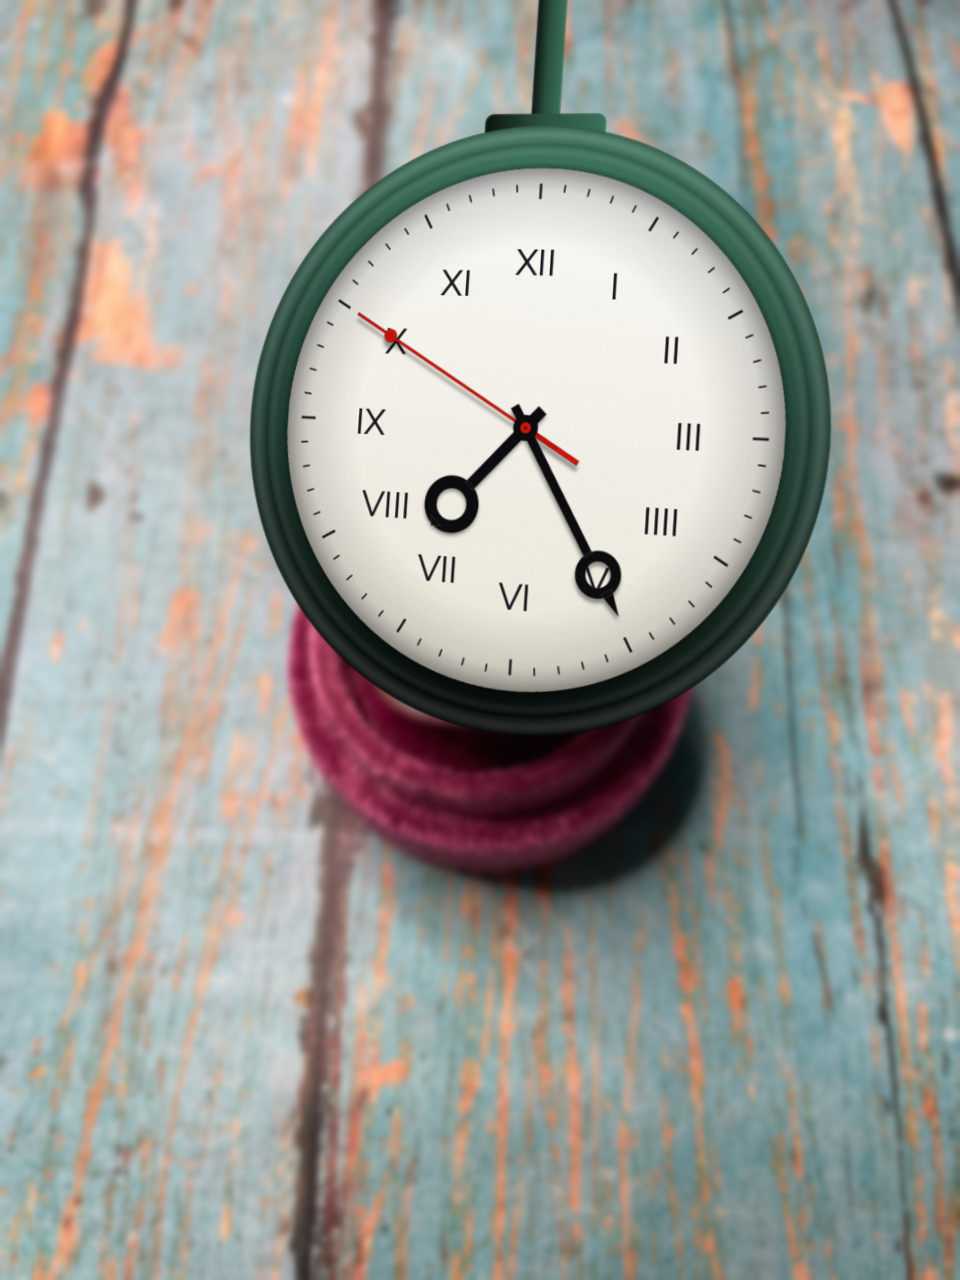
7,24,50
